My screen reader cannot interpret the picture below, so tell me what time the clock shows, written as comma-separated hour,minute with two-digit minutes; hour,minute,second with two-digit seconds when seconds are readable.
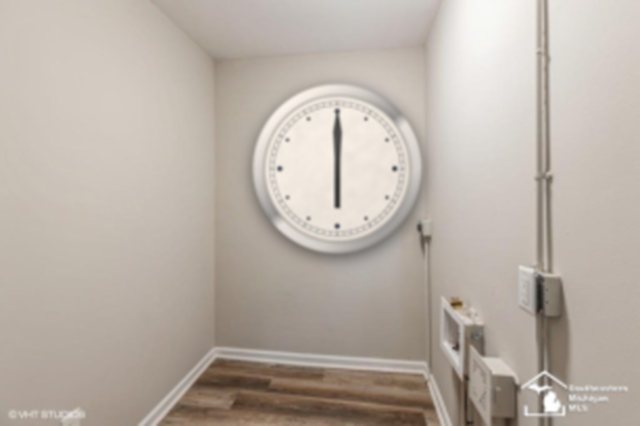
6,00
